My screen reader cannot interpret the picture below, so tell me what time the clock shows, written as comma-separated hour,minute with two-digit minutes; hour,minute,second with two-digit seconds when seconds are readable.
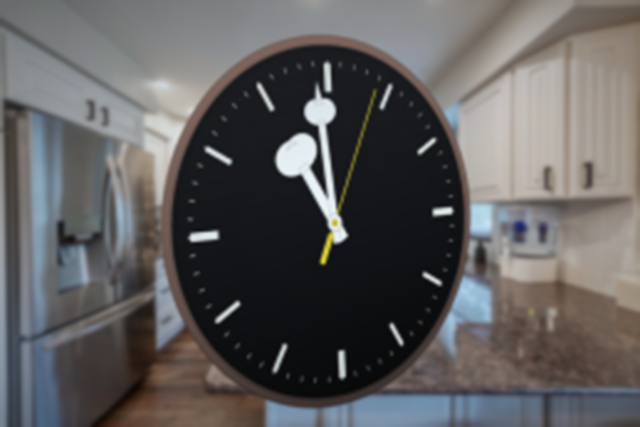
10,59,04
